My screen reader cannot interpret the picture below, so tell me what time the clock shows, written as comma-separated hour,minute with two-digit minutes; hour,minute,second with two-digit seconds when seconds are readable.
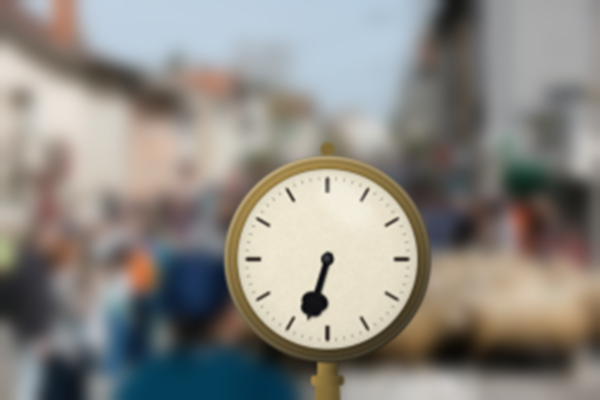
6,33
